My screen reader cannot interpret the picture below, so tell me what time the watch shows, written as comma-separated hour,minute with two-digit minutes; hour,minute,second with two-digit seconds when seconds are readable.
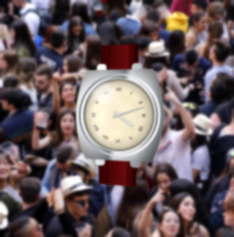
4,12
